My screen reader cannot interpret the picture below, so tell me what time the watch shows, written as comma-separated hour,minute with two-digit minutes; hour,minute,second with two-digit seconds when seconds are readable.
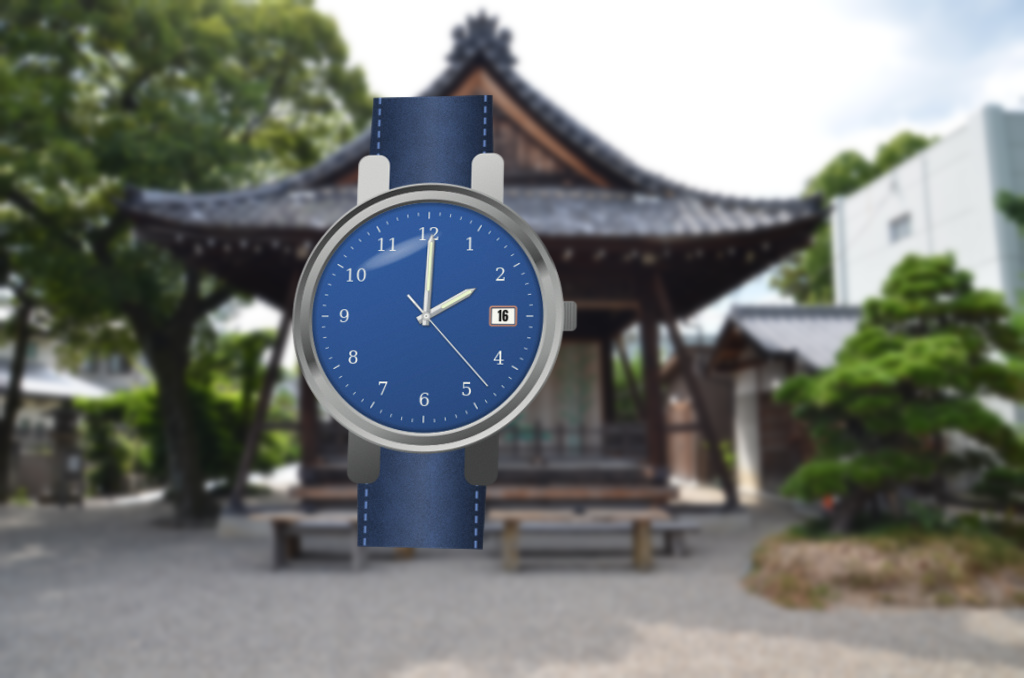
2,00,23
